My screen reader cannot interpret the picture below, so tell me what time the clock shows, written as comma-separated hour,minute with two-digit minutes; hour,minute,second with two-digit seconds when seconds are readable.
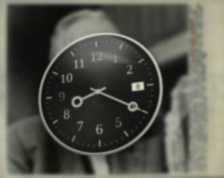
8,20
